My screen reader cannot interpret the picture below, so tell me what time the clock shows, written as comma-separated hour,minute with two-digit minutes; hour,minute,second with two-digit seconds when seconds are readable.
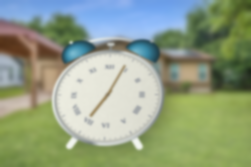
7,04
